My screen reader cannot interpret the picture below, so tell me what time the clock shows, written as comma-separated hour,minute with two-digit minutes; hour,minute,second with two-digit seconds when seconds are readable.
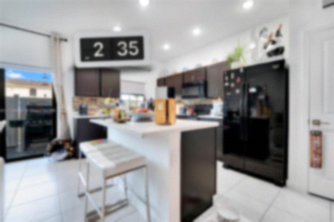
2,35
